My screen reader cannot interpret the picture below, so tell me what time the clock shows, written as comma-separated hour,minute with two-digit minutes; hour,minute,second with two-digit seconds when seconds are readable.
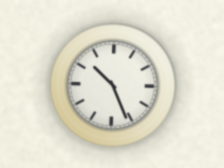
10,26
